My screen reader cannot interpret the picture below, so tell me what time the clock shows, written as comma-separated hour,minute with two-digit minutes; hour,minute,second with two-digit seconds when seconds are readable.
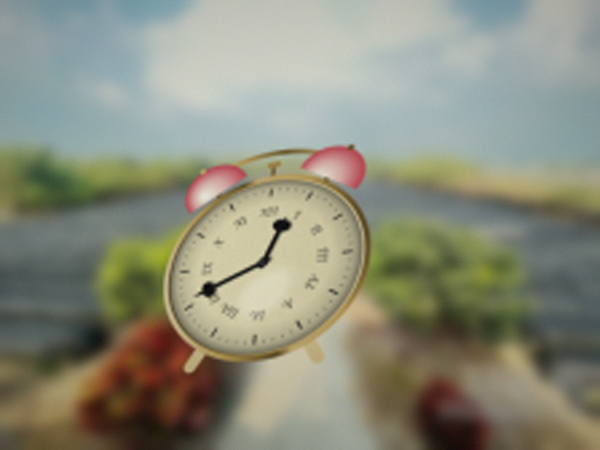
12,41
